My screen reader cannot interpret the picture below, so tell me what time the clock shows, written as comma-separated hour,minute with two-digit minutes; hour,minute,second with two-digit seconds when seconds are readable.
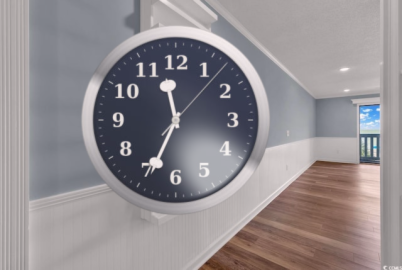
11,34,07
